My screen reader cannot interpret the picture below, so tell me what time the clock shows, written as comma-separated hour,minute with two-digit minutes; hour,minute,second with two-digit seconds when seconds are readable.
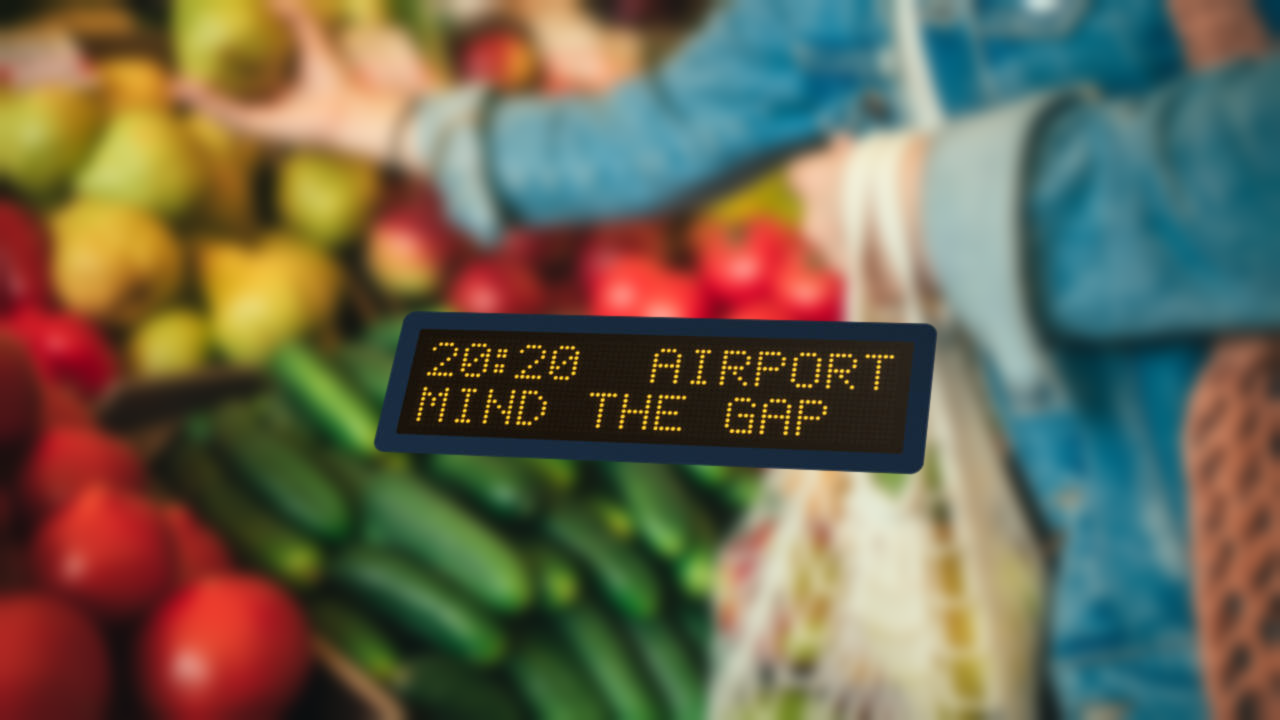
20,20
